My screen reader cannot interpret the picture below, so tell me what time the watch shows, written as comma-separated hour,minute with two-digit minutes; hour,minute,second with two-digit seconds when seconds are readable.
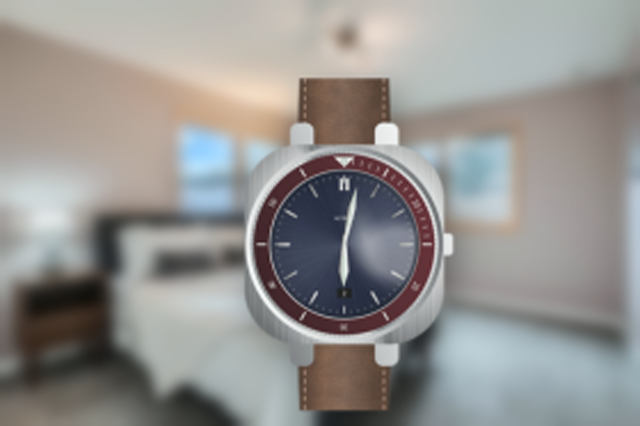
6,02
